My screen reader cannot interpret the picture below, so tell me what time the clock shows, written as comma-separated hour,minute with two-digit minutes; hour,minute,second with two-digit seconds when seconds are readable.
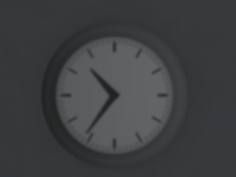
10,36
